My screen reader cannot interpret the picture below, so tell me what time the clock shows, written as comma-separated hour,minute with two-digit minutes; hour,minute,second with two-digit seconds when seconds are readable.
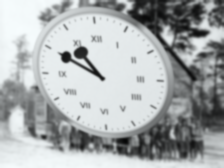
10,50
